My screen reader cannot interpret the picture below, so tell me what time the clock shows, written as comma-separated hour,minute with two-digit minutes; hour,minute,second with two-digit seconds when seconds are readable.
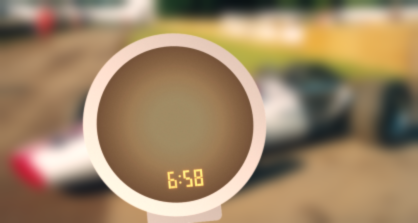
6,58
